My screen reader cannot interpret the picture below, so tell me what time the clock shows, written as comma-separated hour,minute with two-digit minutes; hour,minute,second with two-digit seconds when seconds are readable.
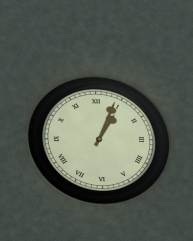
1,04
